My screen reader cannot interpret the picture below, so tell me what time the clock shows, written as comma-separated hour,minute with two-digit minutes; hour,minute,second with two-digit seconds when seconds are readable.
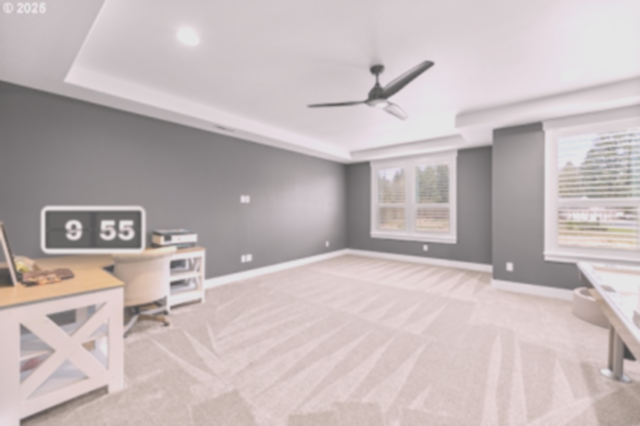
9,55
